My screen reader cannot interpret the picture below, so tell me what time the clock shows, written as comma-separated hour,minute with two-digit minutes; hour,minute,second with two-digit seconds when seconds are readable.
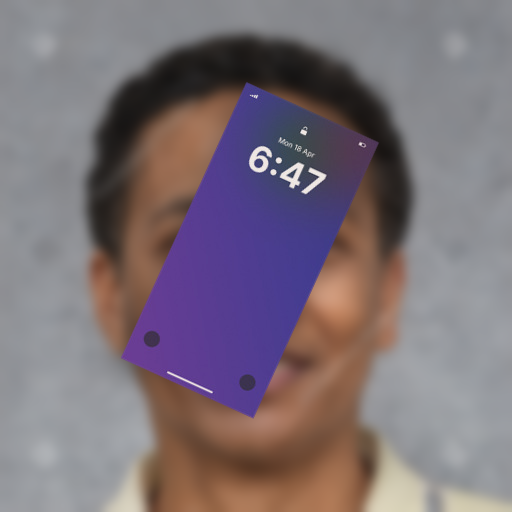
6,47
